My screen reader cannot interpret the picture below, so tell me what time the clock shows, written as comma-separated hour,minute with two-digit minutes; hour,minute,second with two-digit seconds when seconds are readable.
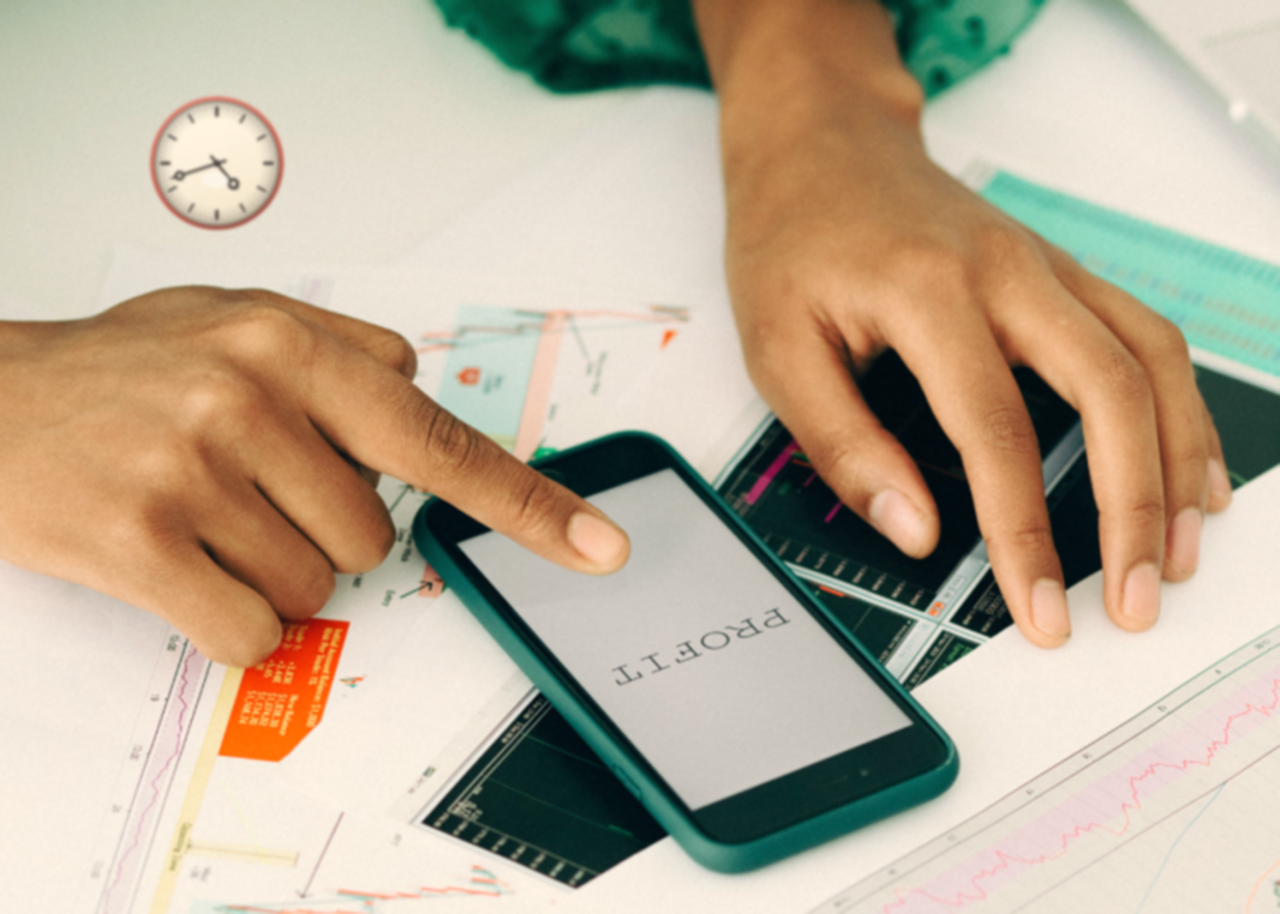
4,42
